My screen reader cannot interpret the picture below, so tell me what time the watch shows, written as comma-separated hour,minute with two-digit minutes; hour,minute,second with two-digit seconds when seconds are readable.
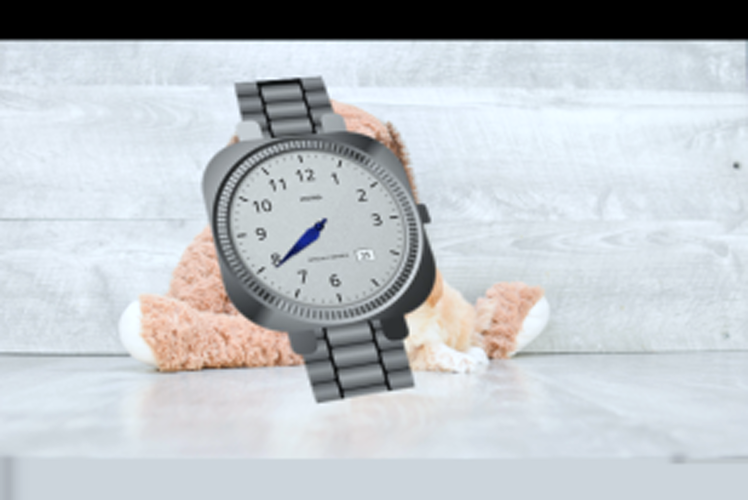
7,39
